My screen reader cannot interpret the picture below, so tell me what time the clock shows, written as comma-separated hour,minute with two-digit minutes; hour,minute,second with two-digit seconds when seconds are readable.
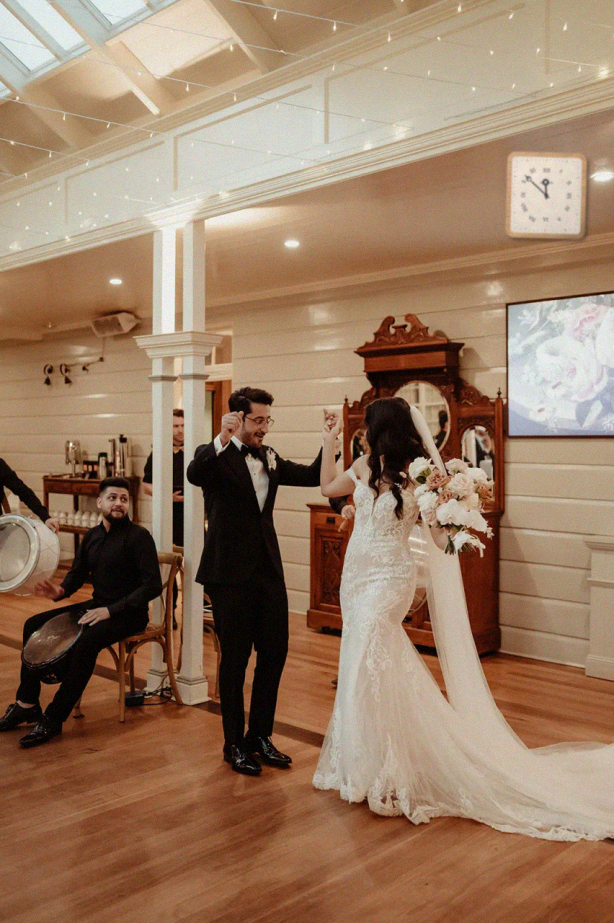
11,52
